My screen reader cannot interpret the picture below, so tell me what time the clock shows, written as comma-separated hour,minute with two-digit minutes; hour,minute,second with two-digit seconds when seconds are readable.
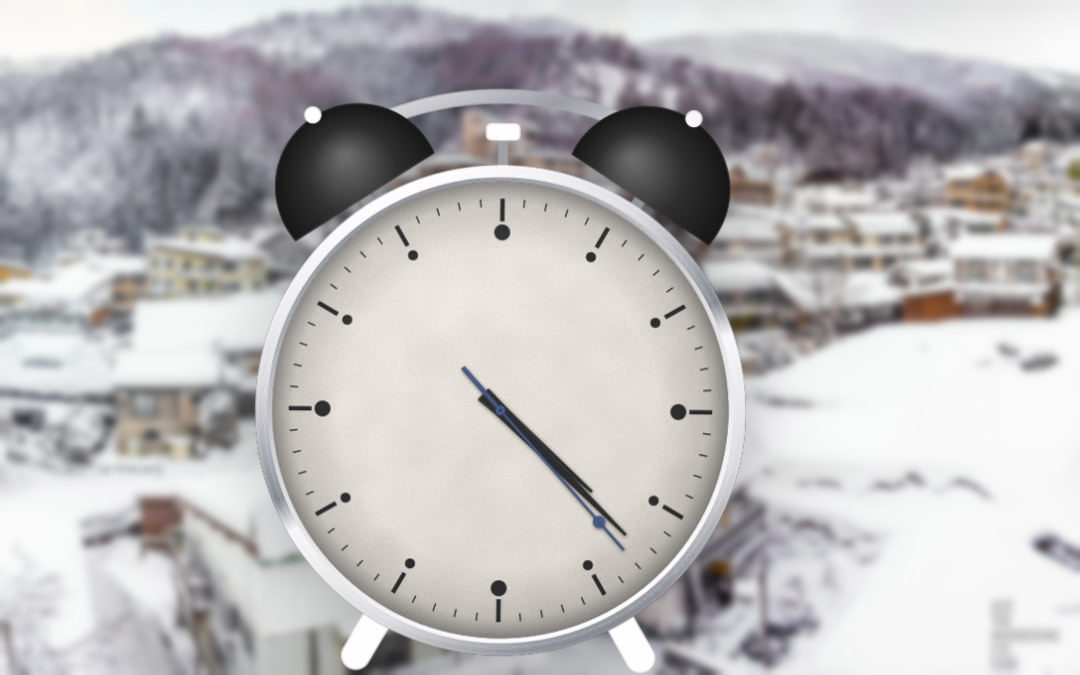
4,22,23
